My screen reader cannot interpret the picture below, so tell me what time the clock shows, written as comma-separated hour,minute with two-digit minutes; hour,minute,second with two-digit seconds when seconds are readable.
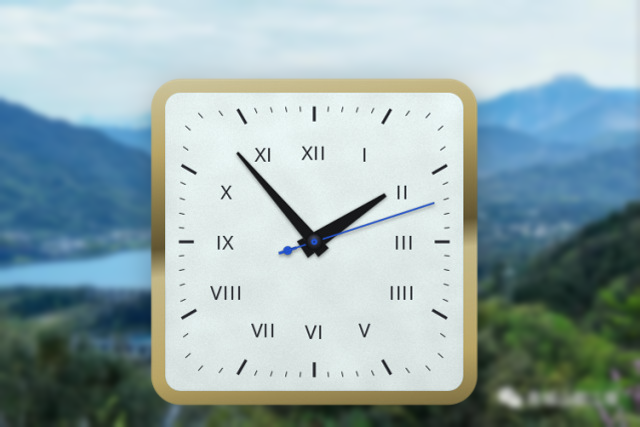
1,53,12
